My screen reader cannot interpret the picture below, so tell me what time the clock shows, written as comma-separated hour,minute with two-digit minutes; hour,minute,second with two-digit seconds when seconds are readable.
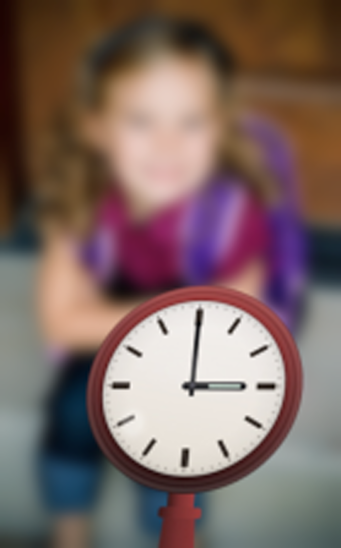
3,00
